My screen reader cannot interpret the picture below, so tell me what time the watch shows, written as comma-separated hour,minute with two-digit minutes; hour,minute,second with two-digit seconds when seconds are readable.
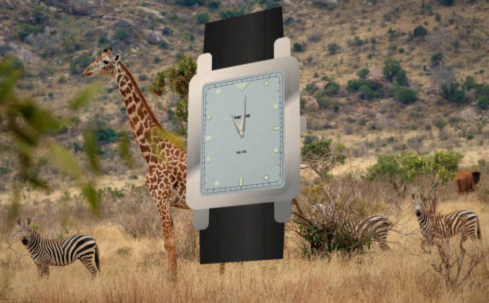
11,01
